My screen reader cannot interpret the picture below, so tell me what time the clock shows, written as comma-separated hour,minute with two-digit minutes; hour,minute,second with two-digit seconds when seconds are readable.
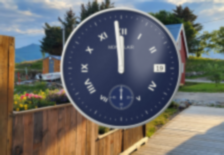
11,59
